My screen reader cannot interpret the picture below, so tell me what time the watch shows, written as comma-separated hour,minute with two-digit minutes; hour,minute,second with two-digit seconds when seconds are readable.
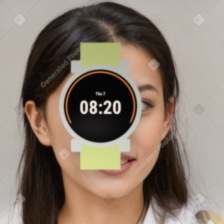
8,20
